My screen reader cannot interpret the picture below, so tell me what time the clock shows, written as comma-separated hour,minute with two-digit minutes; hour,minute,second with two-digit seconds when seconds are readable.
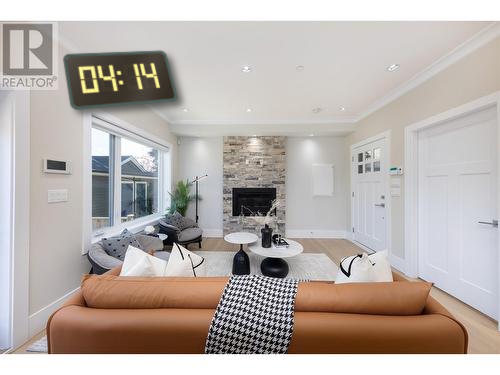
4,14
